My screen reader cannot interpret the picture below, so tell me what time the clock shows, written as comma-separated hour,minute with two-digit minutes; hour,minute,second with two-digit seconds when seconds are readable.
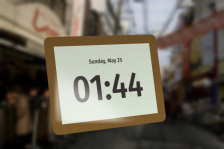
1,44
